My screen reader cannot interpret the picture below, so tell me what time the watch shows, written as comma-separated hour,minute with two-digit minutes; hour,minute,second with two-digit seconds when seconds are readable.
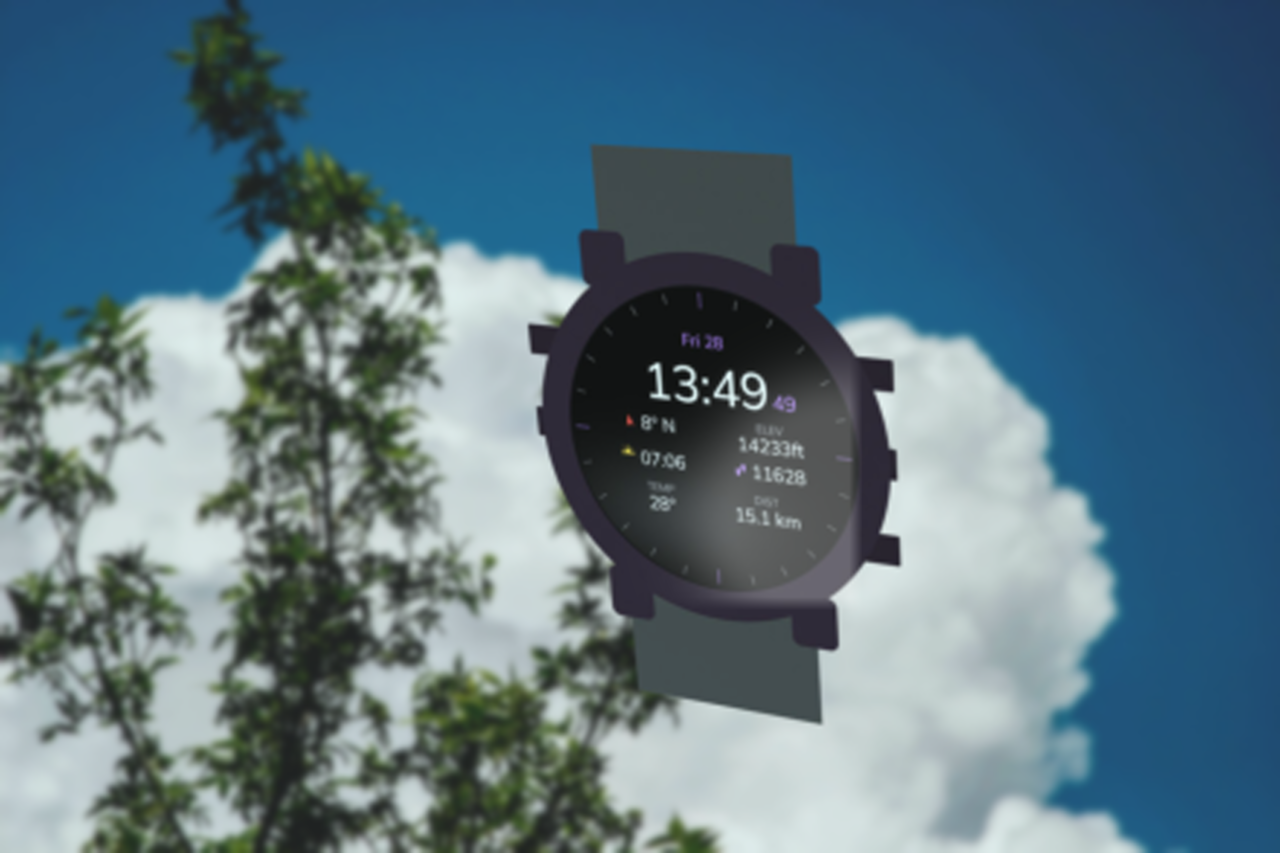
13,49
